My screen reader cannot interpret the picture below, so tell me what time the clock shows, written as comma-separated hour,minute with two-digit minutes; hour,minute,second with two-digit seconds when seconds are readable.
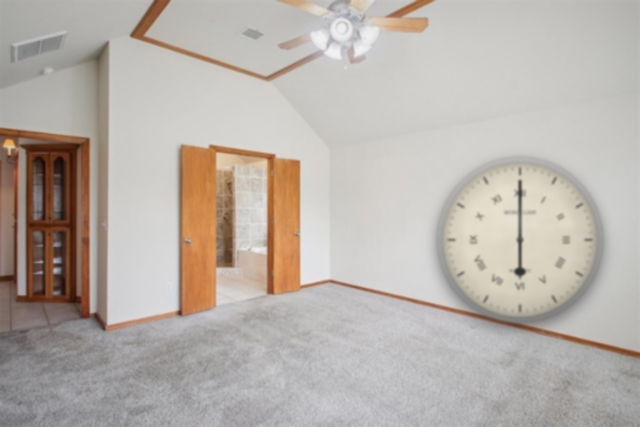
6,00
